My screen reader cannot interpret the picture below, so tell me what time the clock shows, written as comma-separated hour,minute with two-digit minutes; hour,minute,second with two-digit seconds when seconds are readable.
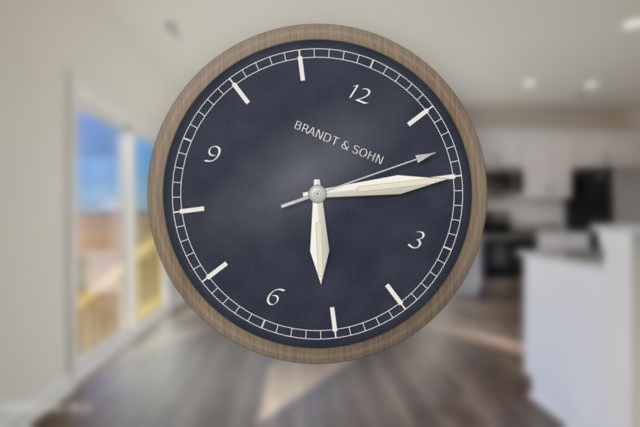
5,10,08
